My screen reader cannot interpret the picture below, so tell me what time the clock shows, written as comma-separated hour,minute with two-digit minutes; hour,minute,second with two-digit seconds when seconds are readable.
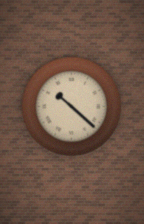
10,22
